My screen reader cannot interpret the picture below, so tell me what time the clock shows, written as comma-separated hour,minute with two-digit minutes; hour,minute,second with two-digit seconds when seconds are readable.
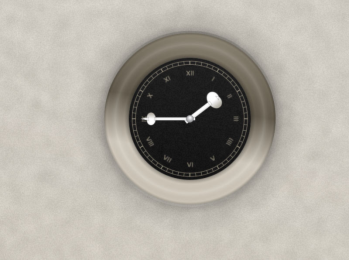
1,45
